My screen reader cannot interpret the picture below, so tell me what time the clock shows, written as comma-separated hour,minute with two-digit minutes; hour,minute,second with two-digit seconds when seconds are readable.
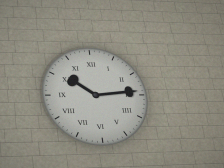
10,14
